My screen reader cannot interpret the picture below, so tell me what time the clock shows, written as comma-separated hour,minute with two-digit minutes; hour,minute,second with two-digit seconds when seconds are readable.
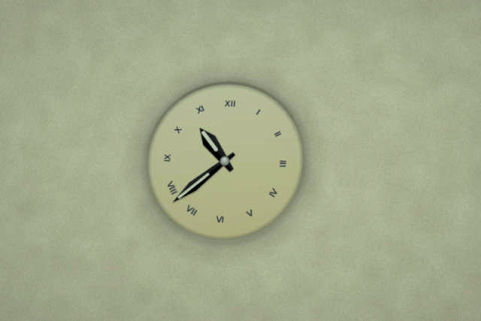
10,38
